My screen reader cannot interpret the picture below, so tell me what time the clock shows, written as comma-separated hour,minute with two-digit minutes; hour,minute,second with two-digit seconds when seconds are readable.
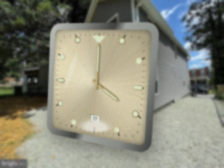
4,00
